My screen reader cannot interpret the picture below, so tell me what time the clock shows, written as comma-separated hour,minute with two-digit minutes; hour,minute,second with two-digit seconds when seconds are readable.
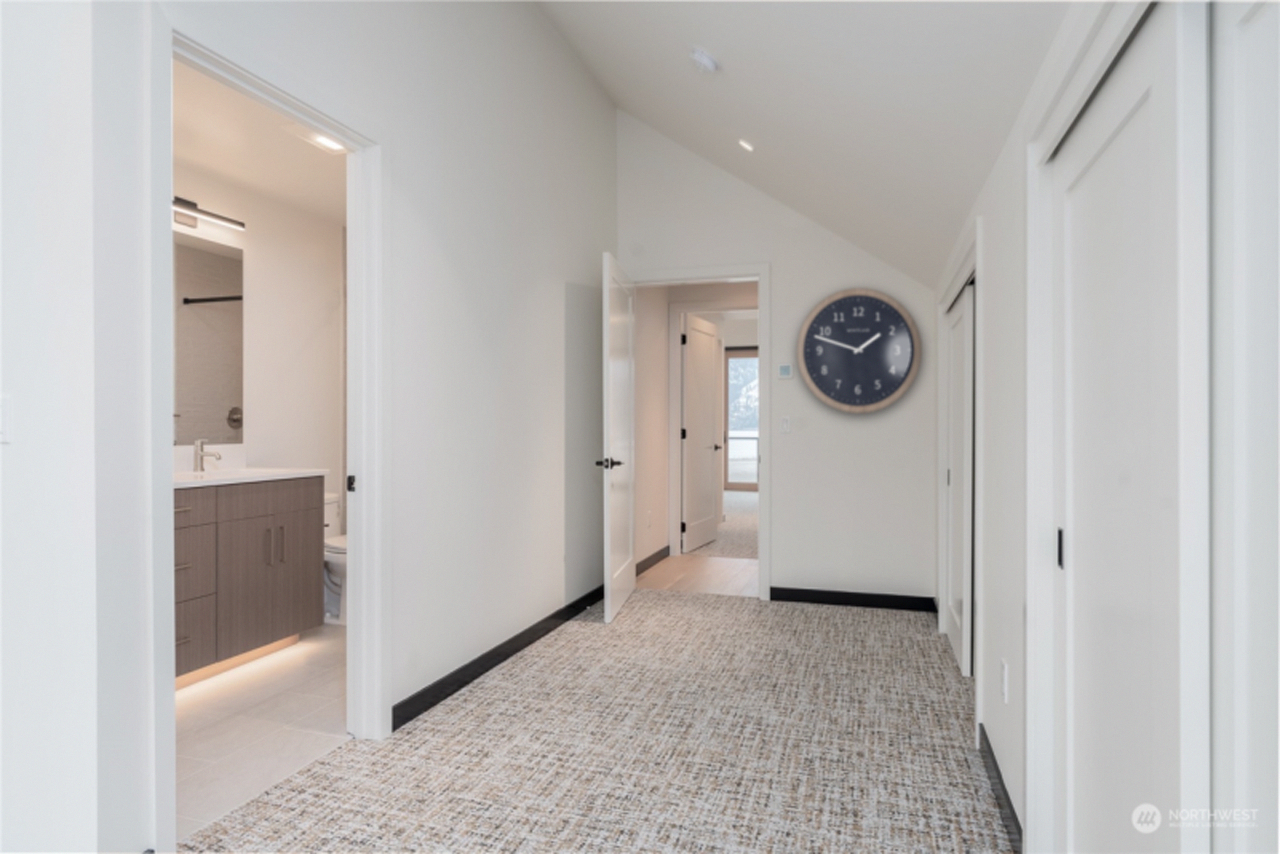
1,48
